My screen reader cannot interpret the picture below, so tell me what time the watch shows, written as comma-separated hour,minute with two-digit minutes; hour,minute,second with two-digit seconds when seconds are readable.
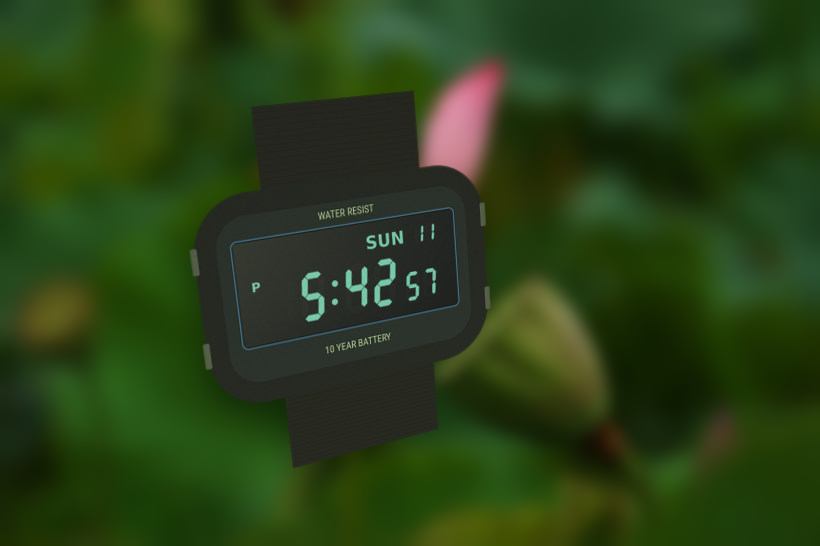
5,42,57
